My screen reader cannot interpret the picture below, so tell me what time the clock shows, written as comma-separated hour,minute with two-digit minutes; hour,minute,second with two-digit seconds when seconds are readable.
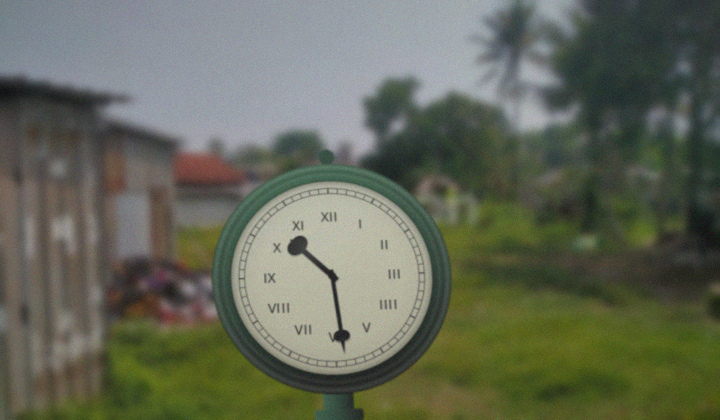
10,29
